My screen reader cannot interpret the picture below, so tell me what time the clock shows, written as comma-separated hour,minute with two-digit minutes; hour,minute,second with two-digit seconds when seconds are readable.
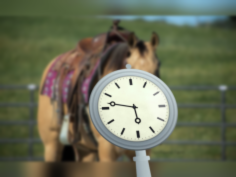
5,47
